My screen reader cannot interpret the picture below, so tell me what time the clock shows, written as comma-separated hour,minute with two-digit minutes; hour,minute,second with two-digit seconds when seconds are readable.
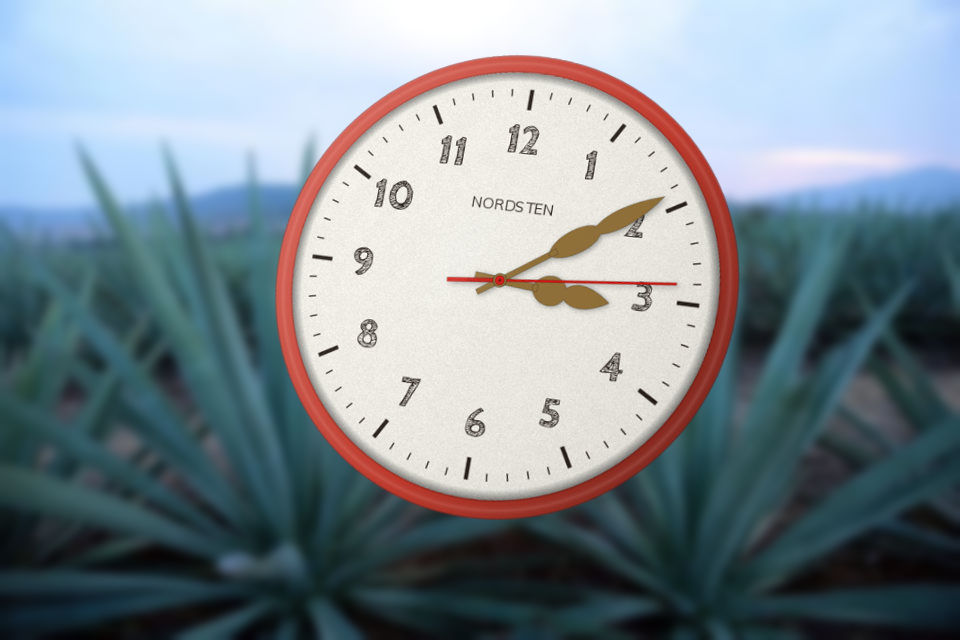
3,09,14
